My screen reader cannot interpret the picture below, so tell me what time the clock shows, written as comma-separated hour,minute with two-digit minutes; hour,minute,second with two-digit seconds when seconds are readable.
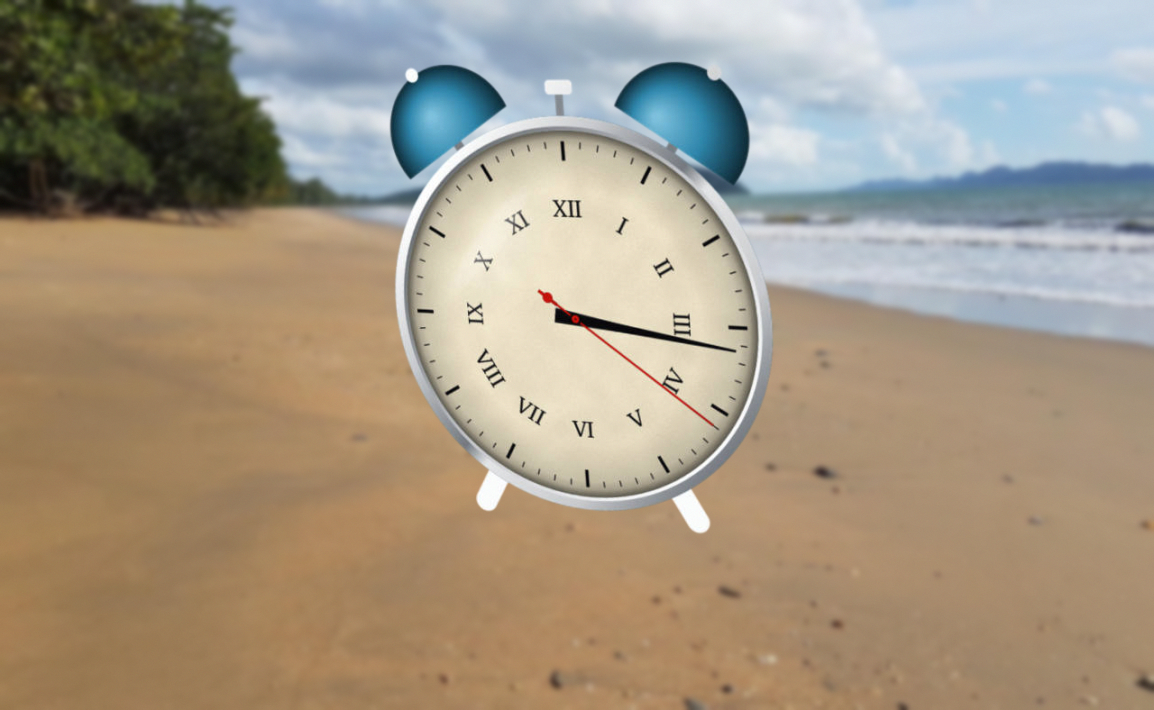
3,16,21
